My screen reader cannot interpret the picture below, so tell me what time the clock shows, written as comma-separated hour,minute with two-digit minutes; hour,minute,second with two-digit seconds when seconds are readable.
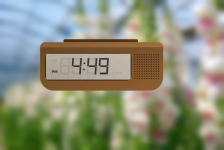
4,49
